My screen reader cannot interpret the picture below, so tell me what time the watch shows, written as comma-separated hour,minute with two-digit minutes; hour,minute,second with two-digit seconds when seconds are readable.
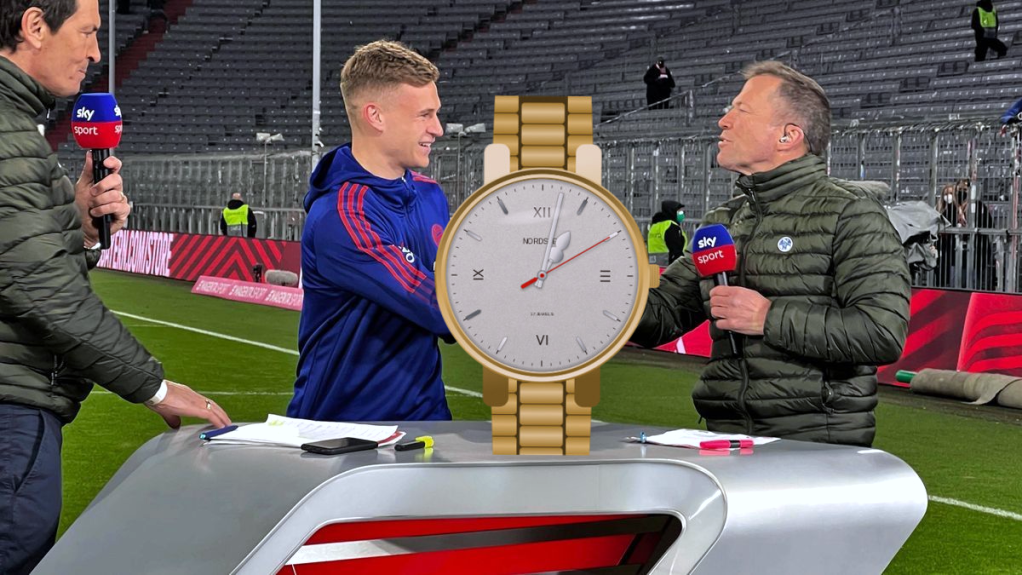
1,02,10
